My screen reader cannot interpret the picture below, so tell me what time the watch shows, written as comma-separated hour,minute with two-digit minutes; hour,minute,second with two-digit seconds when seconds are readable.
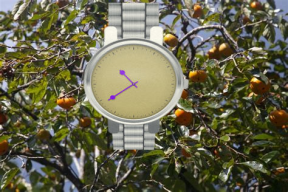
10,39
